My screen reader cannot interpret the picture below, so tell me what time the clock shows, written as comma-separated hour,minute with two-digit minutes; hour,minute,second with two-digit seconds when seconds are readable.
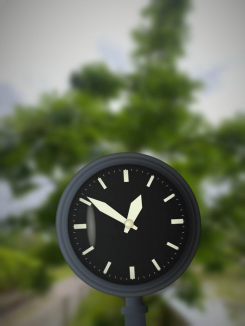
12,51
